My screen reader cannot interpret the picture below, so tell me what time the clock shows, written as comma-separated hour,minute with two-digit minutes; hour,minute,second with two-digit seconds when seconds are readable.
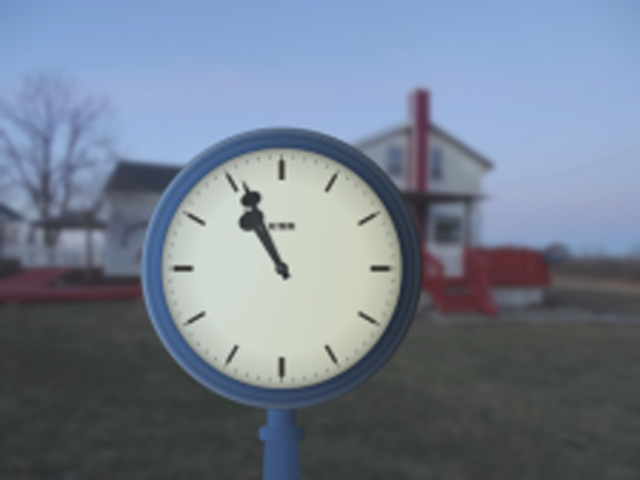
10,56
